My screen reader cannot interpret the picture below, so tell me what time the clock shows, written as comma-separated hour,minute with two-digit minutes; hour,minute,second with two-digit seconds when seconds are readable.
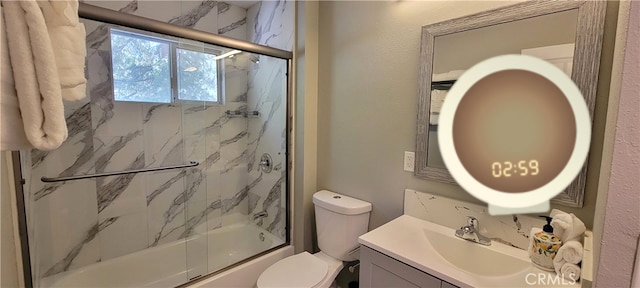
2,59
